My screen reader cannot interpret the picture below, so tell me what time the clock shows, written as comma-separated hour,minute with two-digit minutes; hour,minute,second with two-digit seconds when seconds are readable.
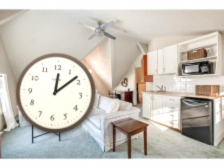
12,08
